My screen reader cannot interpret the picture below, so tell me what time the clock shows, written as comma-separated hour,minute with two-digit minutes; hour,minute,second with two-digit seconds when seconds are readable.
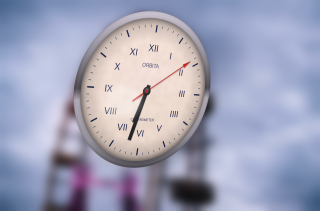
6,32,09
